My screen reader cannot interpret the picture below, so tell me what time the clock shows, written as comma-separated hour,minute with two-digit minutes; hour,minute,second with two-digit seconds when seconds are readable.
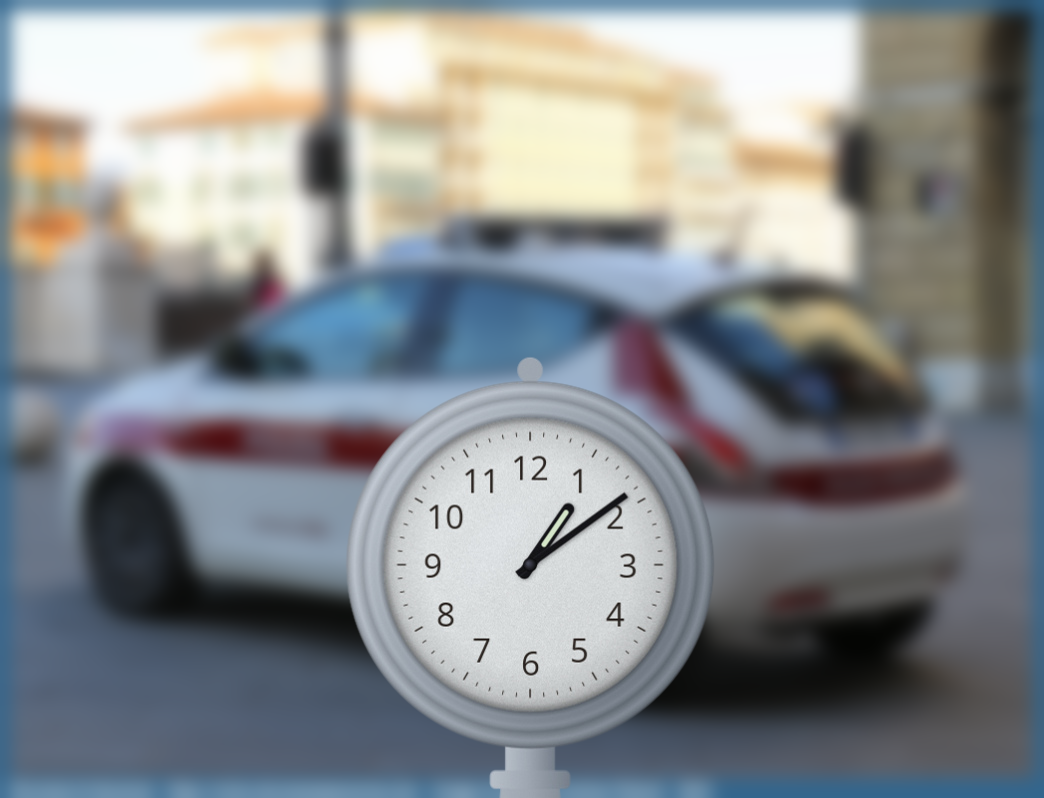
1,09
